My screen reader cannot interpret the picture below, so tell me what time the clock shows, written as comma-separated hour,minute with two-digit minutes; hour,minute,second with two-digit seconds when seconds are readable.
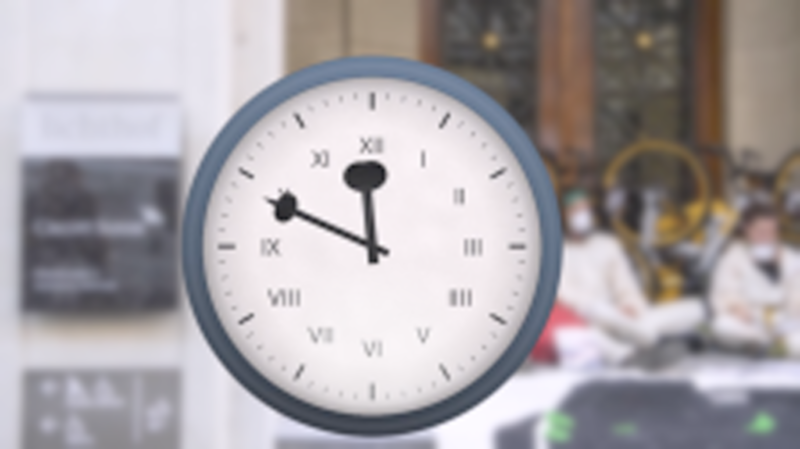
11,49
